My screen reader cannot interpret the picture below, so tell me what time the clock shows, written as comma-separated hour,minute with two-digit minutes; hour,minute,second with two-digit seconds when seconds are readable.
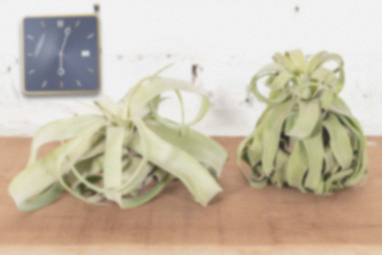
6,03
